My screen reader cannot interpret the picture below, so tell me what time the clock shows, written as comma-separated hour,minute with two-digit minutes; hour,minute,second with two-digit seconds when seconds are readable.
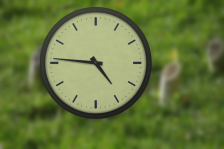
4,46
